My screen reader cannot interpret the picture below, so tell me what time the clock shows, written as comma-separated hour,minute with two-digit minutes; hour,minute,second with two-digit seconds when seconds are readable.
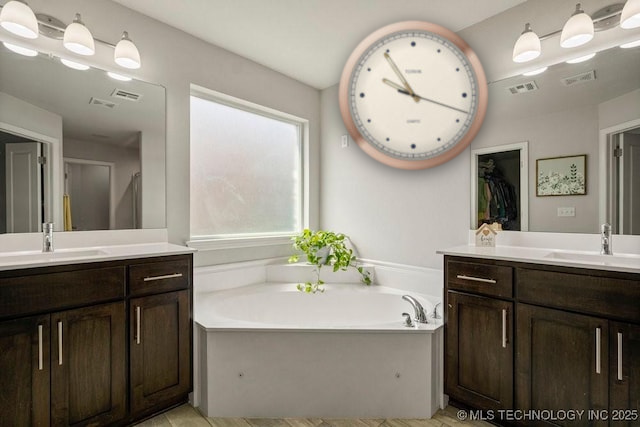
9,54,18
